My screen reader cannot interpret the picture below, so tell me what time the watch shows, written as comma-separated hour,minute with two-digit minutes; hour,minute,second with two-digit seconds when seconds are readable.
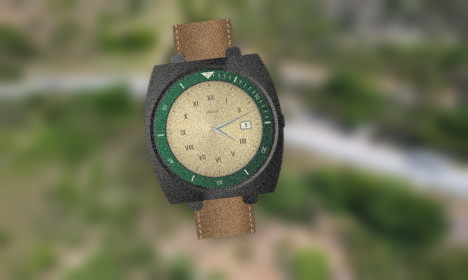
4,12
